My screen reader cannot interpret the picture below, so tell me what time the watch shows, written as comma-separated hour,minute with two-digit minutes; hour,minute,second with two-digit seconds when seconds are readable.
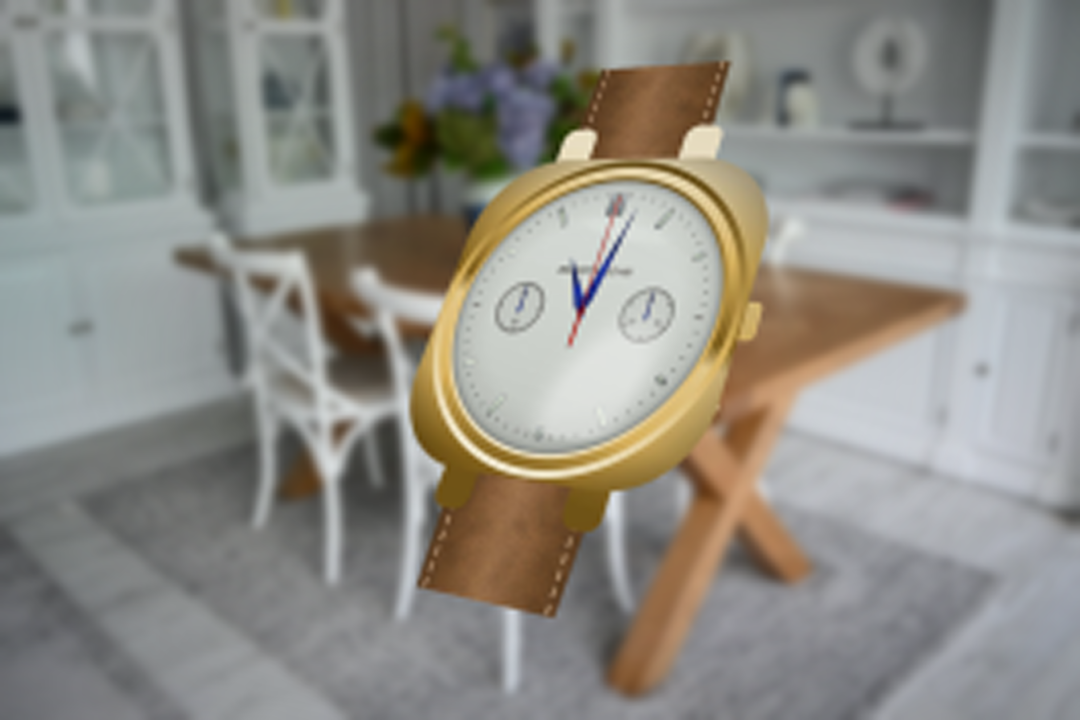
11,02
